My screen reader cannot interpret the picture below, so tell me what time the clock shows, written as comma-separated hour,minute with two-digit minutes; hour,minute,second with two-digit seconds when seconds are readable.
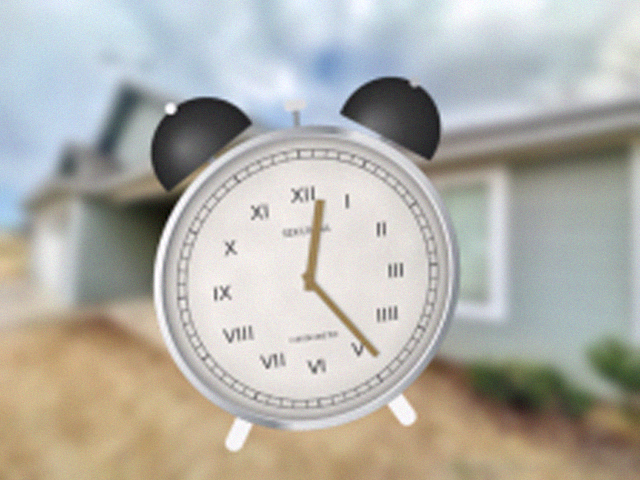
12,24
